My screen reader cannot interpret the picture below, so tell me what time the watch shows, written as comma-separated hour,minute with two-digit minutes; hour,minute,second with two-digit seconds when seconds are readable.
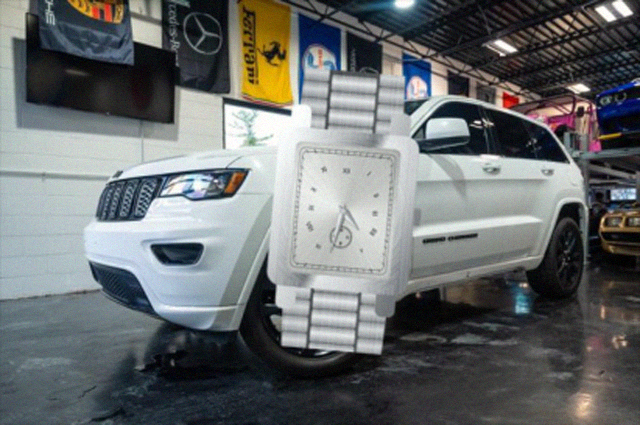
4,32
